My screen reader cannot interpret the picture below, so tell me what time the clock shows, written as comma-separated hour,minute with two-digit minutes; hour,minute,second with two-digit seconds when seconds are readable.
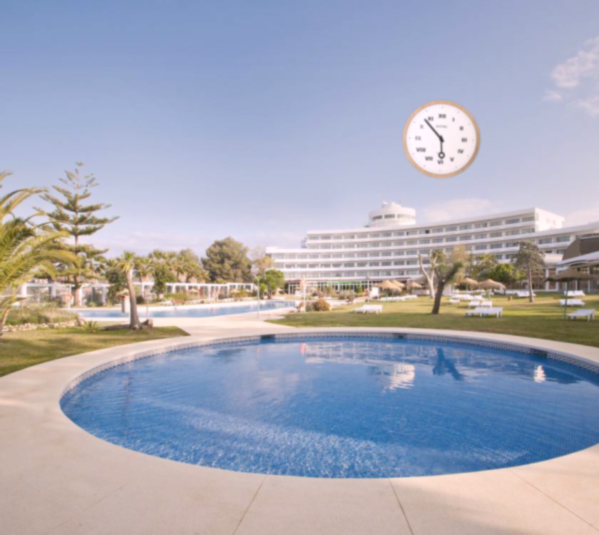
5,53
